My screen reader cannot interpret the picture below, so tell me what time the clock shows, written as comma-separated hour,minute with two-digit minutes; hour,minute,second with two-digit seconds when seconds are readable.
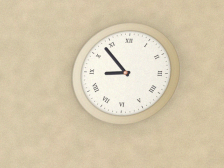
8,53
